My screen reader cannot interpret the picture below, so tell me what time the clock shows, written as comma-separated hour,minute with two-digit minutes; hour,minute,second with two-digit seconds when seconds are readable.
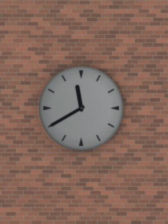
11,40
